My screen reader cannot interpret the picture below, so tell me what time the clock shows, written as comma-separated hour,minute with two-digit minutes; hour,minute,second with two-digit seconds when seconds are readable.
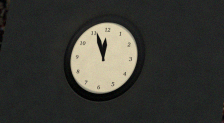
11,56
